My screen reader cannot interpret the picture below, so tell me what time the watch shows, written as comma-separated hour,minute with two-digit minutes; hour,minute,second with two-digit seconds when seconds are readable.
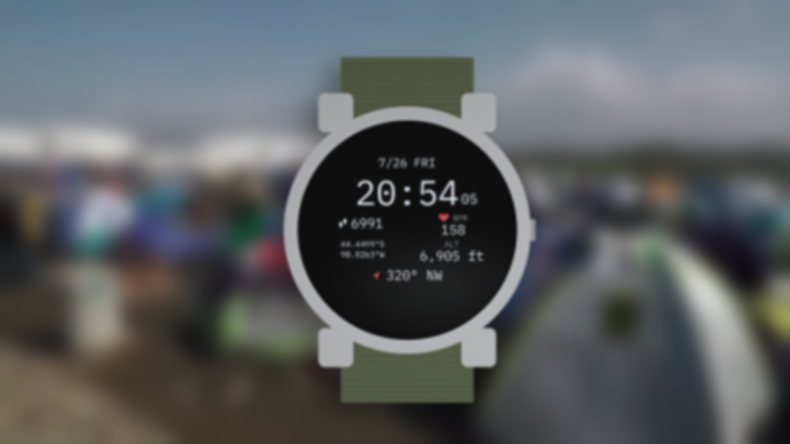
20,54
